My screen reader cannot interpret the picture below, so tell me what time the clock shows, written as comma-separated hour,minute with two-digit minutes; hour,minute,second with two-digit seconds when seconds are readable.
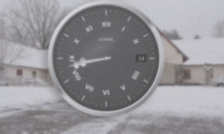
8,43
